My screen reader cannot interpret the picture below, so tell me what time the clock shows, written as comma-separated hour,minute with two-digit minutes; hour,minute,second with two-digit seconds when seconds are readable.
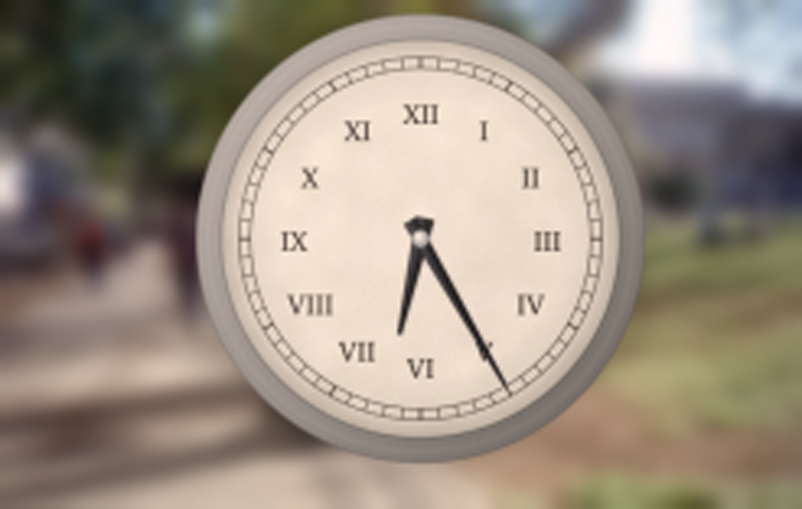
6,25
